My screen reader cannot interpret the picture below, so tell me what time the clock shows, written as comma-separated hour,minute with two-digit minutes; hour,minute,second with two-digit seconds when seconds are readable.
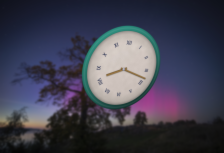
8,18
